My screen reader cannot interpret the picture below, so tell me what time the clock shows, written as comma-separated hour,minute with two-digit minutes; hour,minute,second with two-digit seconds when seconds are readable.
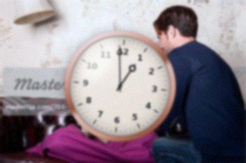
12,59
